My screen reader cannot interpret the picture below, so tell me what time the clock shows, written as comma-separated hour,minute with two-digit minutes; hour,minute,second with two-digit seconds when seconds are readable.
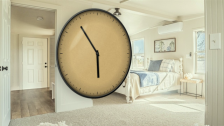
5,54
